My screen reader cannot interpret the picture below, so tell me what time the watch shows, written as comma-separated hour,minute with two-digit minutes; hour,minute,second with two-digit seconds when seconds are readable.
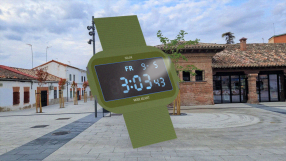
3,03,43
